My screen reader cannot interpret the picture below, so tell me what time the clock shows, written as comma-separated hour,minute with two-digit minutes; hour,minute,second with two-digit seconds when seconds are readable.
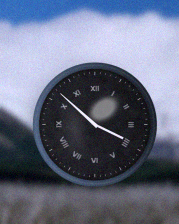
3,52
